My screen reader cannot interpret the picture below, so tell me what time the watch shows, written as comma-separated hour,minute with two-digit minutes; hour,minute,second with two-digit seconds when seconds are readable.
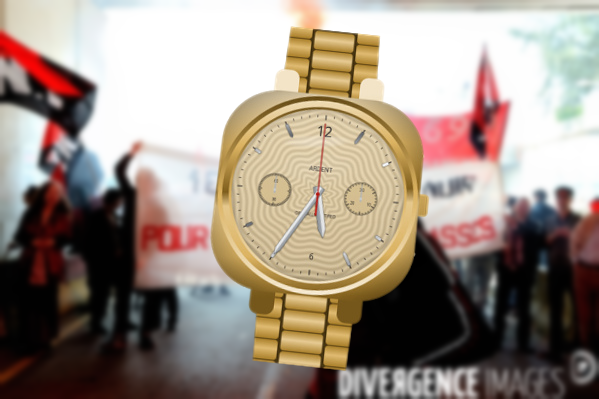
5,35
